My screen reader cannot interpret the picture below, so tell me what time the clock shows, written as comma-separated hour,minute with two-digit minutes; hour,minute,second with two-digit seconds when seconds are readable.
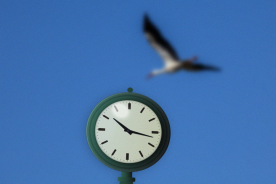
10,17
